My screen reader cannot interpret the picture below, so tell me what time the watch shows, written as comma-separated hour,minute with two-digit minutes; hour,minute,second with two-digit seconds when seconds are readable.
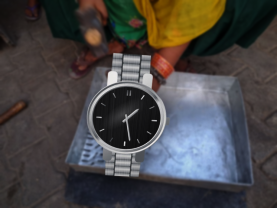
1,28
